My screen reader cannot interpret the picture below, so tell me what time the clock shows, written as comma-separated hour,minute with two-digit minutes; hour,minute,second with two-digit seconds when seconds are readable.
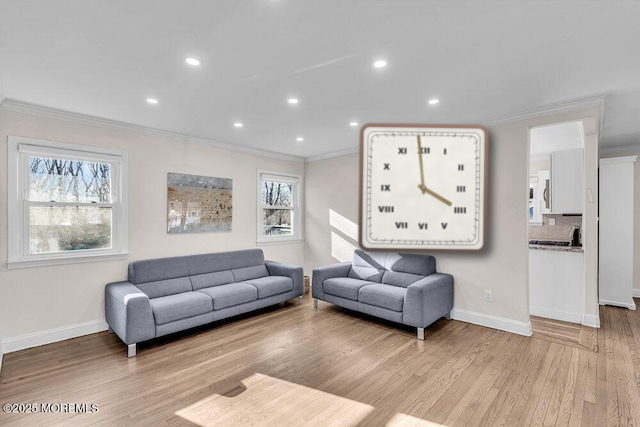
3,59
